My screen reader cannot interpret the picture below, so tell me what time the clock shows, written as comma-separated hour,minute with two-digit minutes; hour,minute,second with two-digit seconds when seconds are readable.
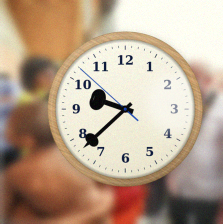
9,37,52
